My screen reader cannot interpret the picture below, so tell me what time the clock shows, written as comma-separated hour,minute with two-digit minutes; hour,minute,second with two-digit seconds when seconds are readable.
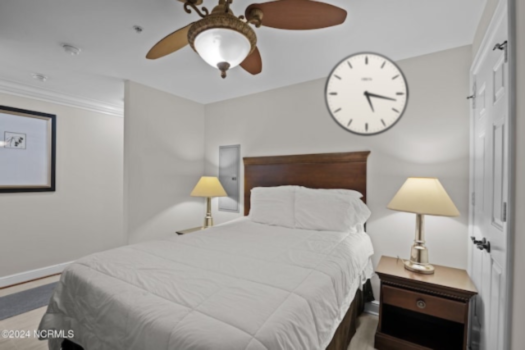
5,17
